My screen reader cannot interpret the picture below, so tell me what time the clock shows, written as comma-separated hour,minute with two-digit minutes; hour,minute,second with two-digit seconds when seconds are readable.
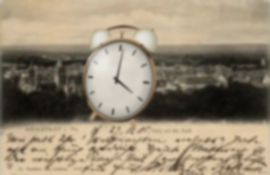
4,01
